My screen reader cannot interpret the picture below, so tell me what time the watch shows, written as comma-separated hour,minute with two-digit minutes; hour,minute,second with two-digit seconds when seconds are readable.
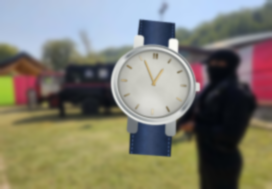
12,56
